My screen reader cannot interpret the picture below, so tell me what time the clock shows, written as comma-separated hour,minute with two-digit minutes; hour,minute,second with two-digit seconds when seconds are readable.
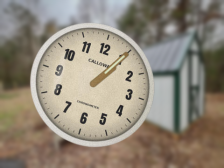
1,05
